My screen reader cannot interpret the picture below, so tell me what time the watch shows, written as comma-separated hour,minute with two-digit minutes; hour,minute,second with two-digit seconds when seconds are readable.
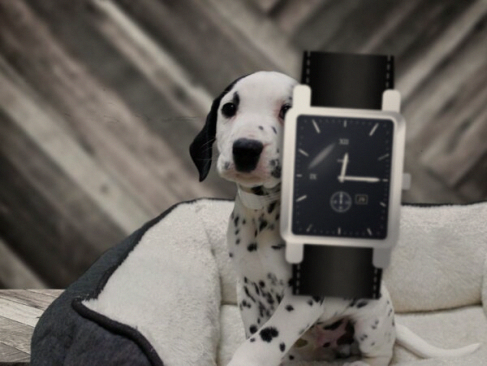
12,15
